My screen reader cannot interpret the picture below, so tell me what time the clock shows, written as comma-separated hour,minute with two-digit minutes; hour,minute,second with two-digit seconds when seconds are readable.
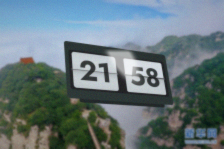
21,58
